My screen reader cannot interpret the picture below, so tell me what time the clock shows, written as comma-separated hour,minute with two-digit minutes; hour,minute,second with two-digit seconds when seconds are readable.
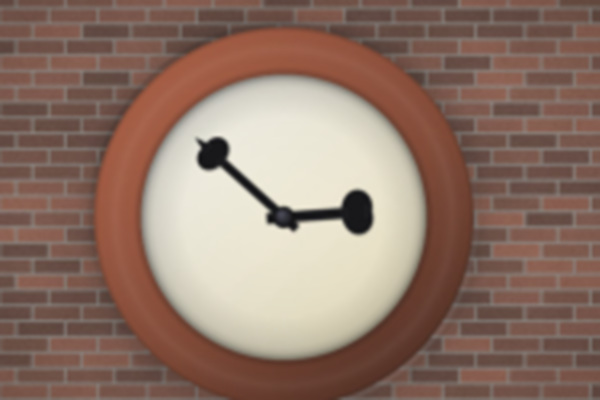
2,52
